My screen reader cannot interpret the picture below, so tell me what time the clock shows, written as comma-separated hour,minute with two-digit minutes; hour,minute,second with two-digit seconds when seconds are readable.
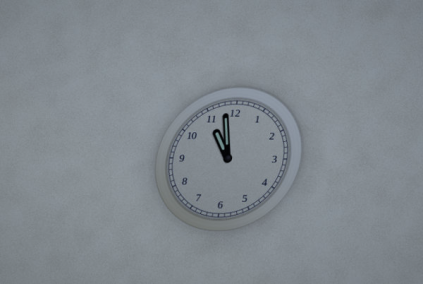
10,58
